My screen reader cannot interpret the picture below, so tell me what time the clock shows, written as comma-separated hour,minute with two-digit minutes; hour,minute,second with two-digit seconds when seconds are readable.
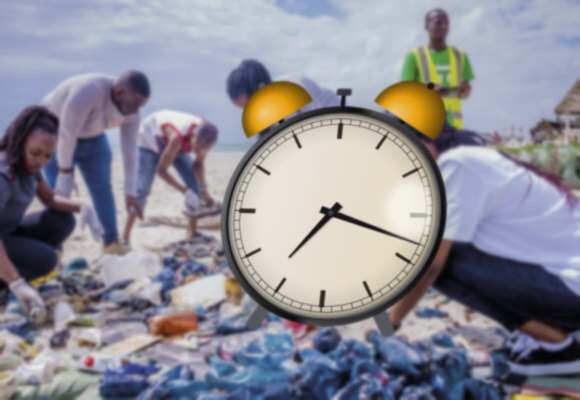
7,18
